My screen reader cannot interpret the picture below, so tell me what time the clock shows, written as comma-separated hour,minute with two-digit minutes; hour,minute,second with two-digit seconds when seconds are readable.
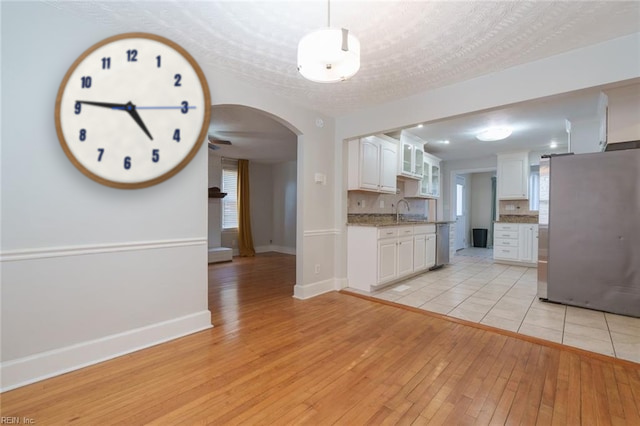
4,46,15
